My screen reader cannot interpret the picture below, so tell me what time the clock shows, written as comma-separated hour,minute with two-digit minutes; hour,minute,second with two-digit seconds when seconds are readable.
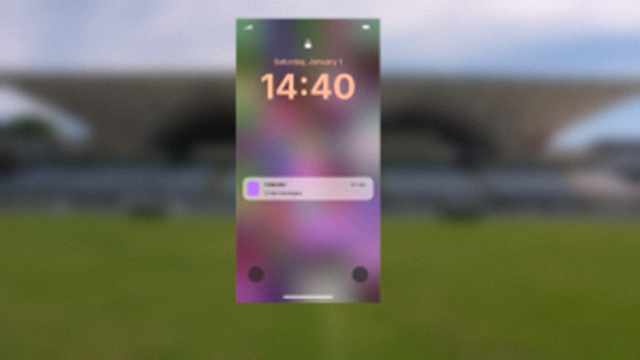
14,40
